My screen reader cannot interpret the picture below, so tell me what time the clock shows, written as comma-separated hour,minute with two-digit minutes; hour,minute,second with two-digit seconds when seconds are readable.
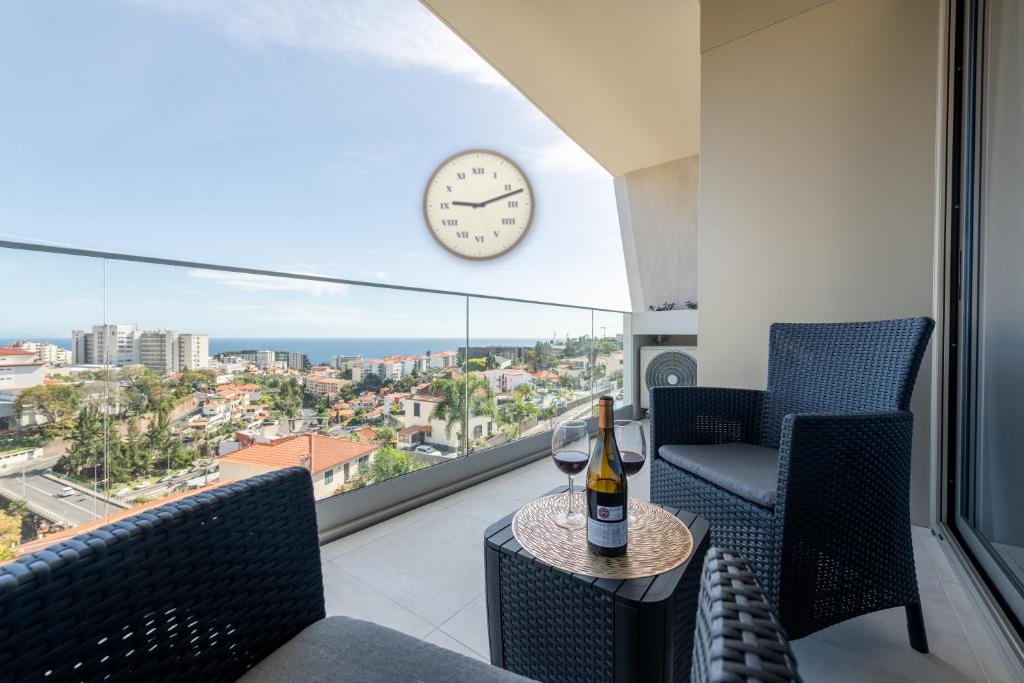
9,12
